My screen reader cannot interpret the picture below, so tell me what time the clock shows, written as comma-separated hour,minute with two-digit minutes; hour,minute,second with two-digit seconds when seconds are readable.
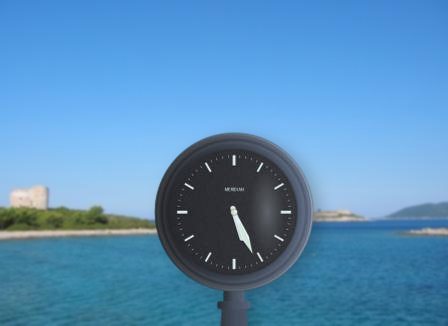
5,26
